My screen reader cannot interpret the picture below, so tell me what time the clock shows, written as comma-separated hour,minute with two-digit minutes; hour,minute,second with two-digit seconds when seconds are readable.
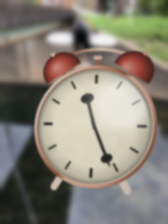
11,26
